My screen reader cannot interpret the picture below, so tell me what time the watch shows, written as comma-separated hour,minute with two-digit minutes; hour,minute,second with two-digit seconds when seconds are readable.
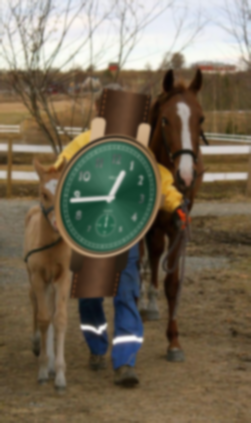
12,44
